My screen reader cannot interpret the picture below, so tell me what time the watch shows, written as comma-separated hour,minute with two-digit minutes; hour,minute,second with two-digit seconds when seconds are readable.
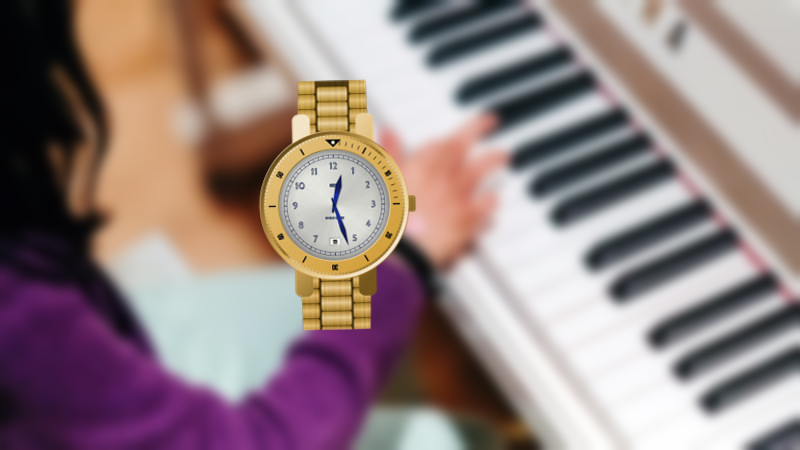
12,27
